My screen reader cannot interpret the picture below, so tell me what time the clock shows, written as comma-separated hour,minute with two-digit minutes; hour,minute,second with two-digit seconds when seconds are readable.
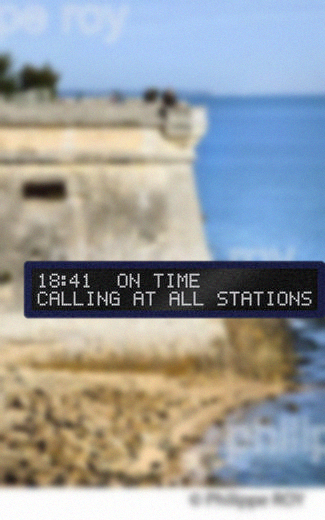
18,41
